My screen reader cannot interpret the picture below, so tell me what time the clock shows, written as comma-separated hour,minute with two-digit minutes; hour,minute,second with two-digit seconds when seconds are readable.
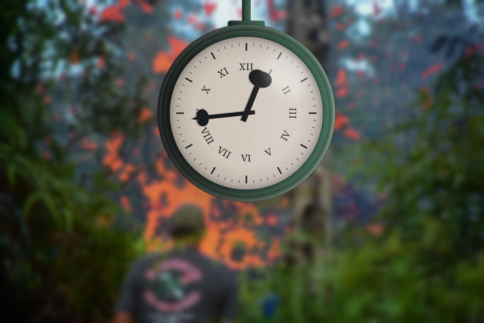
12,44
